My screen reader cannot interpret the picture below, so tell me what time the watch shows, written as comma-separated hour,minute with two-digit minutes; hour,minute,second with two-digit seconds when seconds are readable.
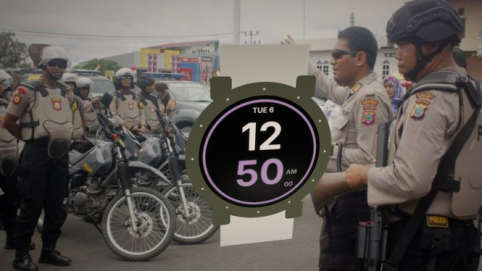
12,50
